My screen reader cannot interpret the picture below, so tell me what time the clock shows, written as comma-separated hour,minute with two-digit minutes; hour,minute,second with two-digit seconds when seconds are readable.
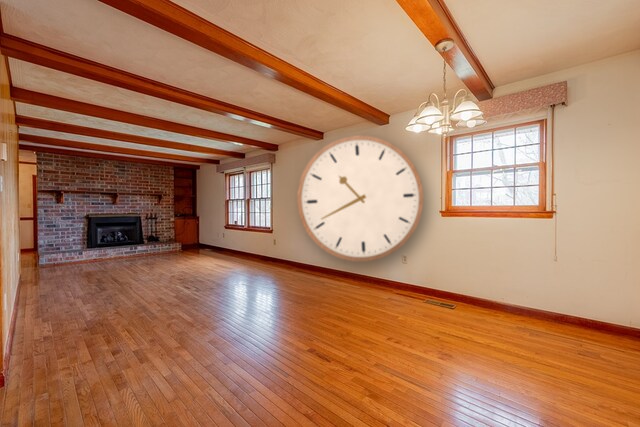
10,41
